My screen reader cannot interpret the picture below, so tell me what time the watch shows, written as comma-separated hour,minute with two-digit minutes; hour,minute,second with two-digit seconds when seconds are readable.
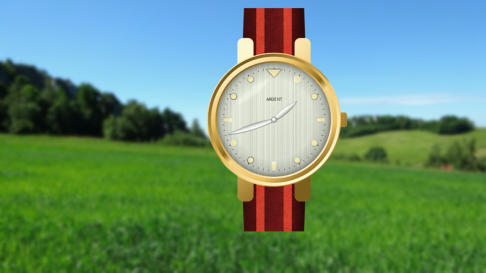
1,42
